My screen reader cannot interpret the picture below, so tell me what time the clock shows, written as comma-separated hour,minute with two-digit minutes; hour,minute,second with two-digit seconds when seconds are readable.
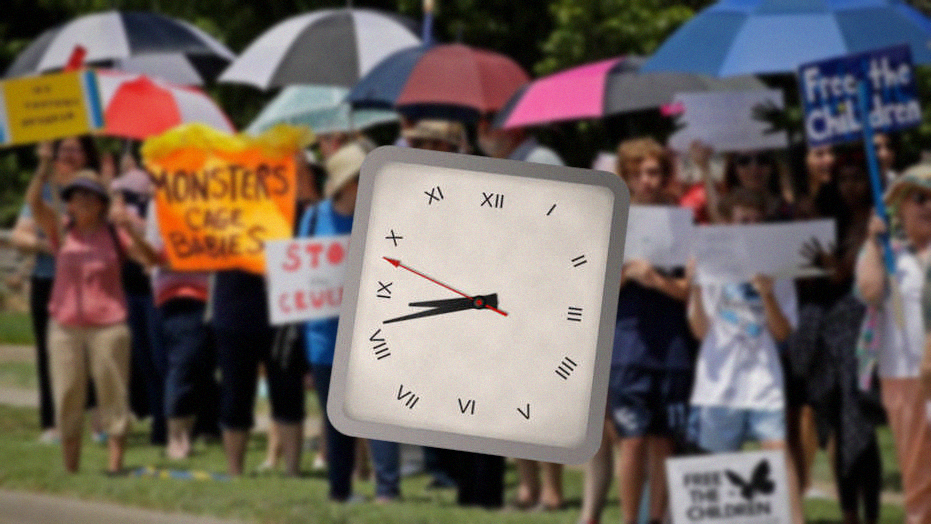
8,41,48
